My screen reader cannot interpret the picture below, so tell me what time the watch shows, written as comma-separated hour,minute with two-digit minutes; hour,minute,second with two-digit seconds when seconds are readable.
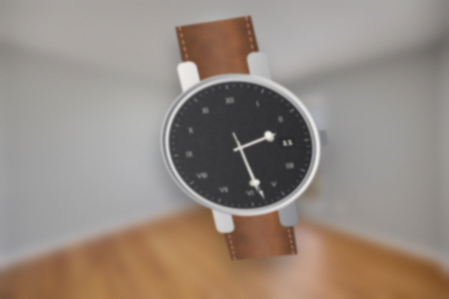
2,28,28
